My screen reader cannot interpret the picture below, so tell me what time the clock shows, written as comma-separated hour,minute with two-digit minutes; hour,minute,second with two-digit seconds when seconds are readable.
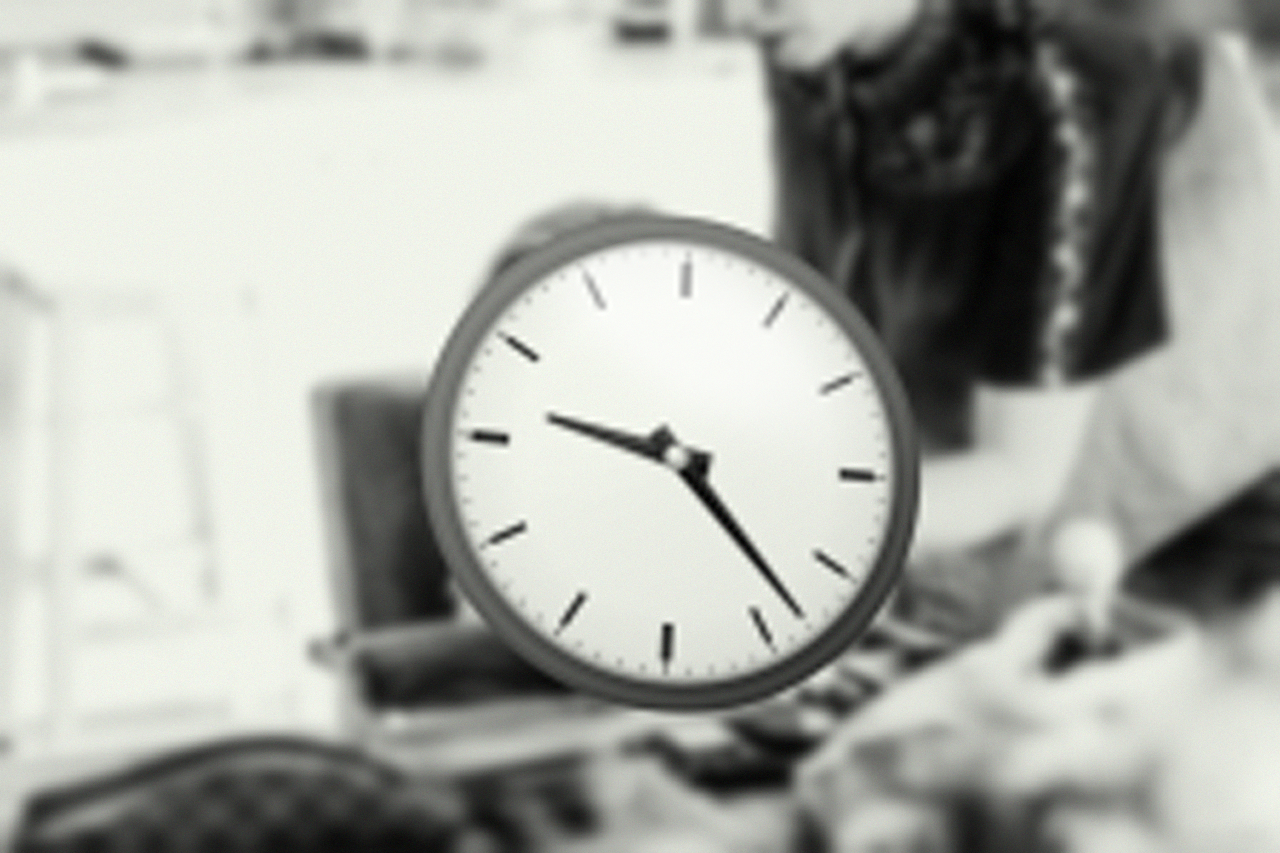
9,23
